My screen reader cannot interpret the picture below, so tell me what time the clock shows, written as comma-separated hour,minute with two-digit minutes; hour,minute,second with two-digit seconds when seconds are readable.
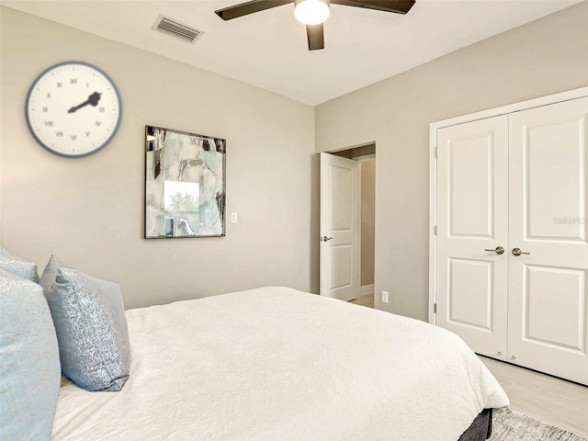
2,10
